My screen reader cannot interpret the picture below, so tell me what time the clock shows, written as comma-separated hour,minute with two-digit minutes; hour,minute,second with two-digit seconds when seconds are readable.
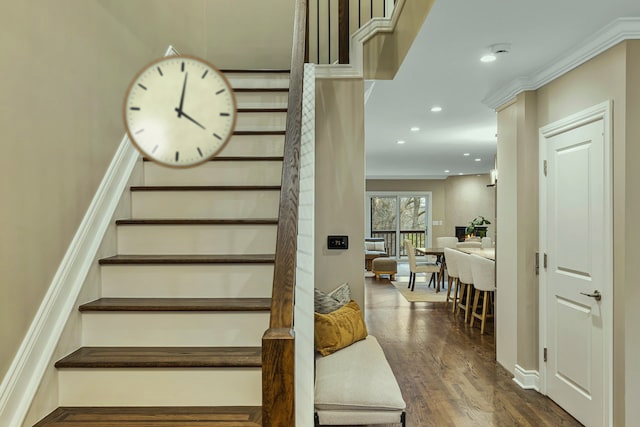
4,01
